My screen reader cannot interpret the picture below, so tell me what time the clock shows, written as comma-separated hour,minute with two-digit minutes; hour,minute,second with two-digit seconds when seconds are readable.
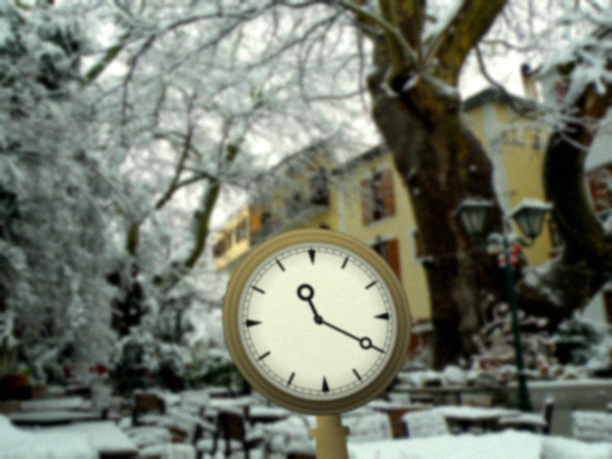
11,20
